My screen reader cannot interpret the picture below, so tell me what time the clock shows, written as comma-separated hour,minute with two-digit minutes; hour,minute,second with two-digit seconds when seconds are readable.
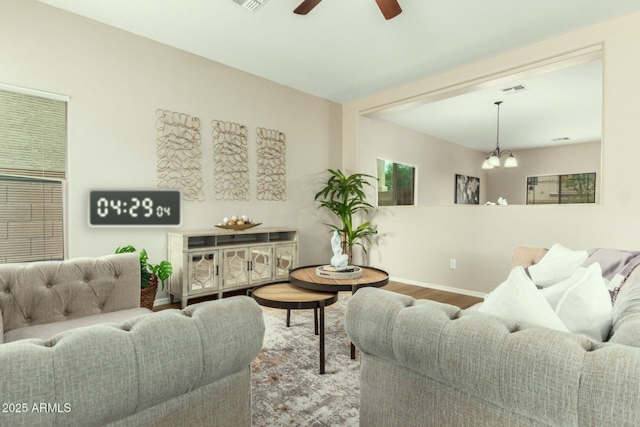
4,29,04
